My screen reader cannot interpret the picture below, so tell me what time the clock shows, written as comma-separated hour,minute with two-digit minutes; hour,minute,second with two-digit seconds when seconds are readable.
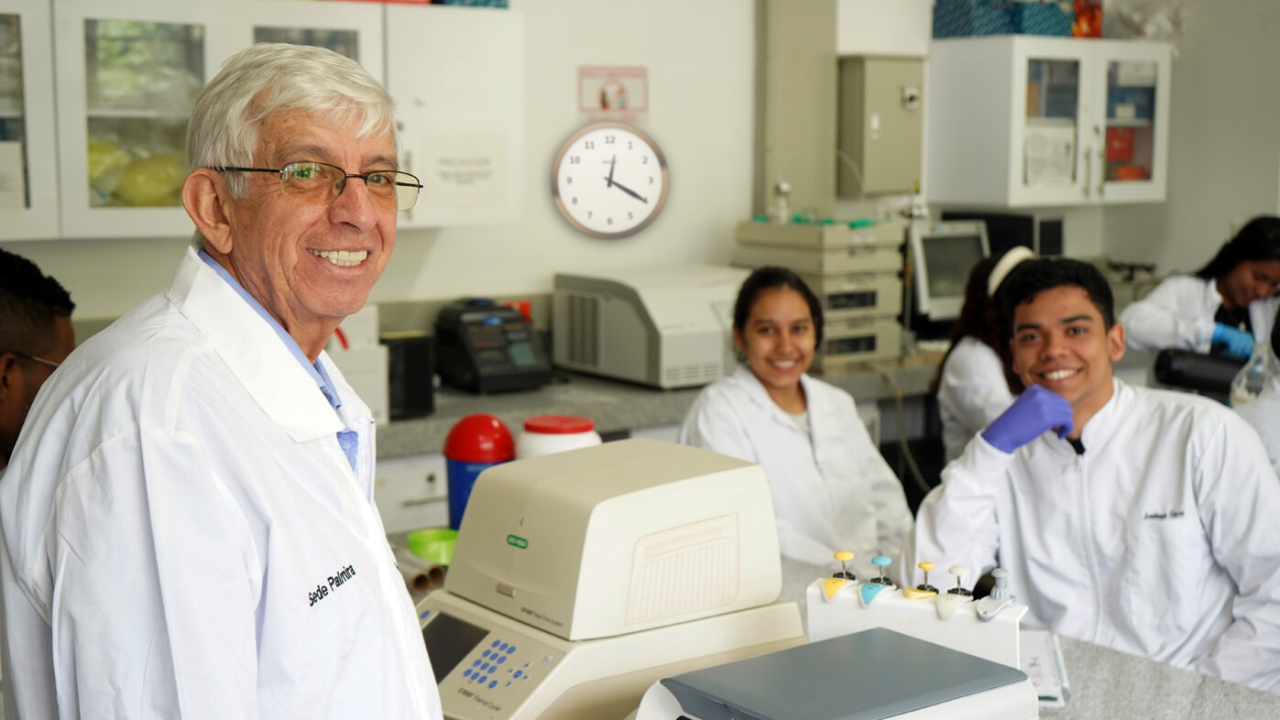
12,20
